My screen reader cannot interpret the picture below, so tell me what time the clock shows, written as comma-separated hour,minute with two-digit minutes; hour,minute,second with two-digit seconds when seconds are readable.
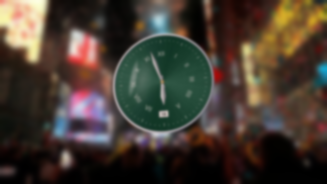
5,57
